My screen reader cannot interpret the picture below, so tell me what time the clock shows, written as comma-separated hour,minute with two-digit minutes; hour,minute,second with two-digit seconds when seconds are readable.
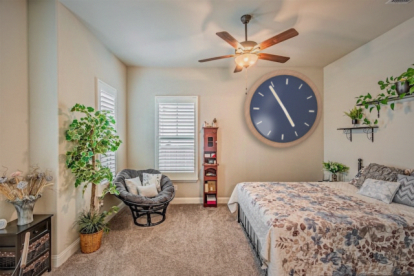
4,54
